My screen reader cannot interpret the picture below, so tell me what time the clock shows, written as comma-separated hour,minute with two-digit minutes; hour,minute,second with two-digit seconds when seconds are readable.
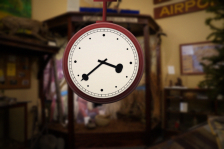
3,38
